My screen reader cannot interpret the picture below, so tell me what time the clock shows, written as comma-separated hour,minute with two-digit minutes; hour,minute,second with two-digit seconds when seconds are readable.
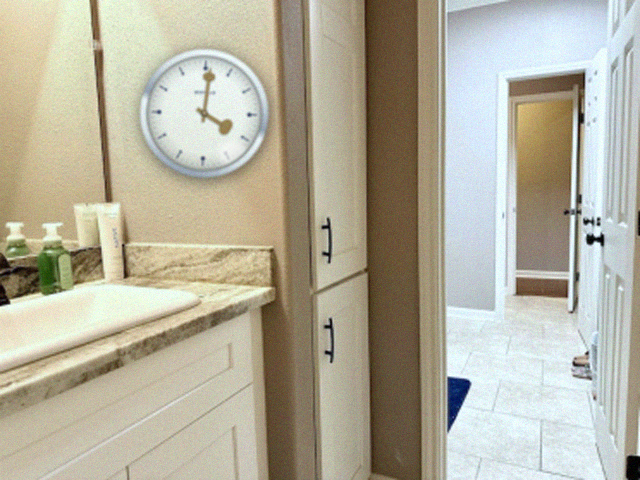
4,01
